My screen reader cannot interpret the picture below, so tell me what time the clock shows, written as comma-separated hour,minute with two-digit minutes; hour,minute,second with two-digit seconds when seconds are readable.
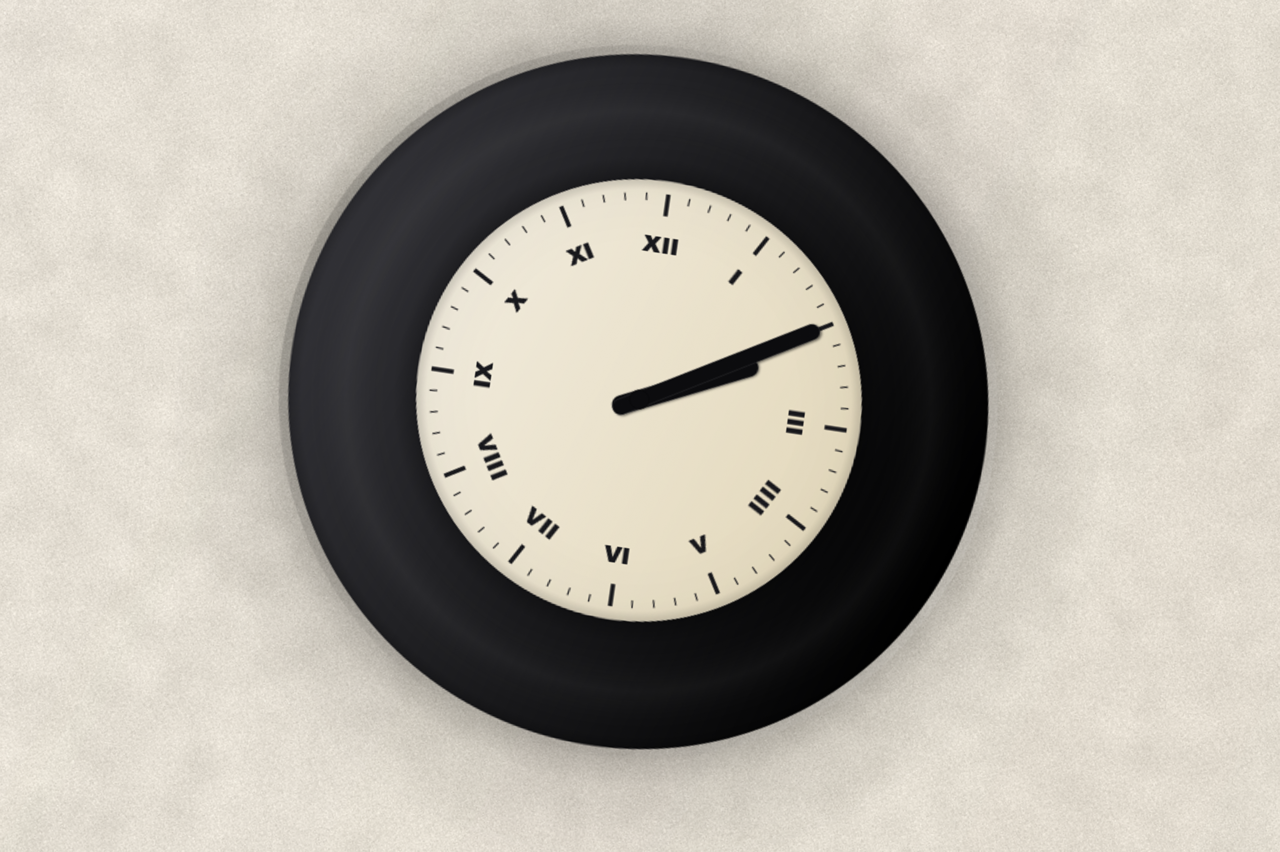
2,10
